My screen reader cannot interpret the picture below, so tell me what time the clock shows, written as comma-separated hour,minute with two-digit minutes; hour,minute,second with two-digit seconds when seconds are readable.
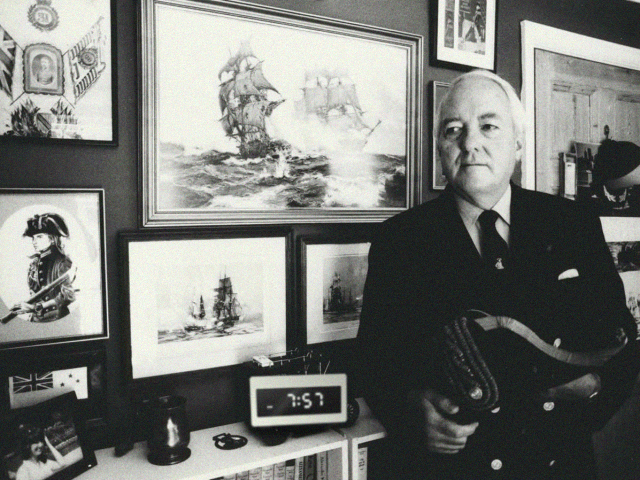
7,57
